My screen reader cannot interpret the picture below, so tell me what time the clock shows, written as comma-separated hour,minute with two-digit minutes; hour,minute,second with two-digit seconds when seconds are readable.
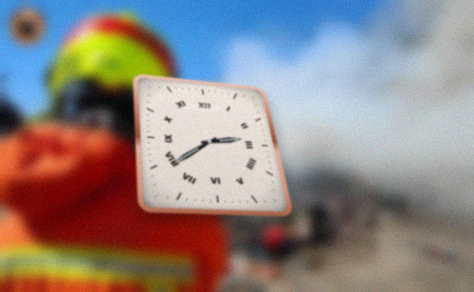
2,39
